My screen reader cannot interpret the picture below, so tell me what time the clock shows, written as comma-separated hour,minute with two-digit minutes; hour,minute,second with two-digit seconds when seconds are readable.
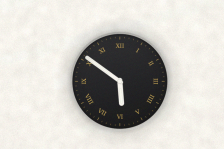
5,51
